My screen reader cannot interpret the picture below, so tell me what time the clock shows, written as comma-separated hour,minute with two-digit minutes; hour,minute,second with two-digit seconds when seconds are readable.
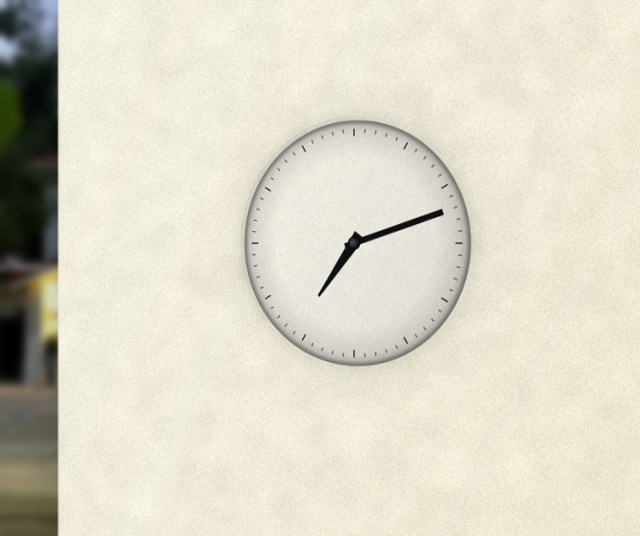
7,12
